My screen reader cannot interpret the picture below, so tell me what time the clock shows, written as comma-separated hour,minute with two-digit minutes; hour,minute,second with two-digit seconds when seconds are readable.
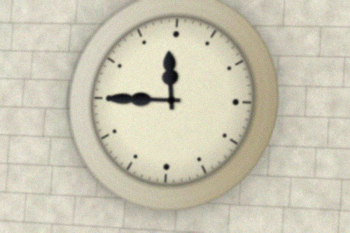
11,45
